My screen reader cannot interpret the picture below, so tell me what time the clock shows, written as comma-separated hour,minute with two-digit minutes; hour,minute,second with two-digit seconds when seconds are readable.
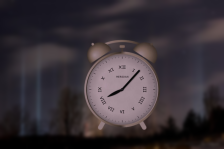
8,07
